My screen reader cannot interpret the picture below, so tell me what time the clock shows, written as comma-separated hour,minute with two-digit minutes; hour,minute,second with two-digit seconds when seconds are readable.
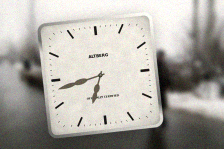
6,43
